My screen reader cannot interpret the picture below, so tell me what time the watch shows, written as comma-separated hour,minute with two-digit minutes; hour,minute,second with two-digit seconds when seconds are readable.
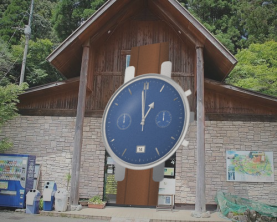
12,59
